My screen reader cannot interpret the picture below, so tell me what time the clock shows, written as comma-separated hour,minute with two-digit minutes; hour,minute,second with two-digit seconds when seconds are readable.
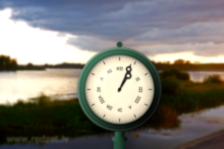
1,04
